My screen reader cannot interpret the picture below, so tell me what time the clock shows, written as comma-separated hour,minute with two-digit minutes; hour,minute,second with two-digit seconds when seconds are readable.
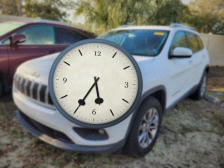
5,35
